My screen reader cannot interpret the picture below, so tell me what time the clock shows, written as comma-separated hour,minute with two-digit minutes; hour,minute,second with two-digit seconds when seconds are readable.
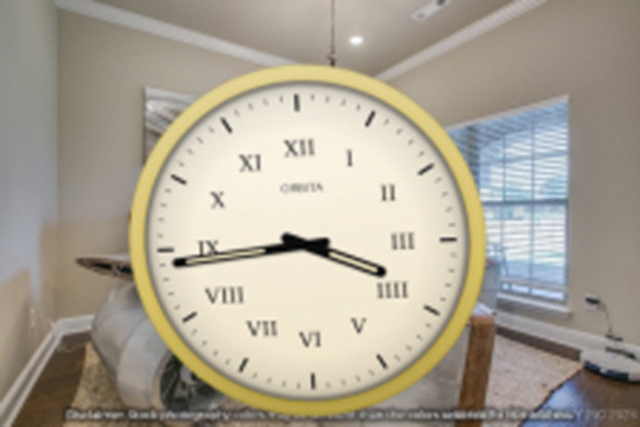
3,44
